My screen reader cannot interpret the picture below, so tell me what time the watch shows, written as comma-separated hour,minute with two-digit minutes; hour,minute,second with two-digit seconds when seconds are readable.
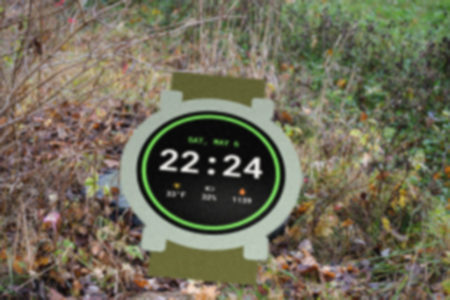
22,24
